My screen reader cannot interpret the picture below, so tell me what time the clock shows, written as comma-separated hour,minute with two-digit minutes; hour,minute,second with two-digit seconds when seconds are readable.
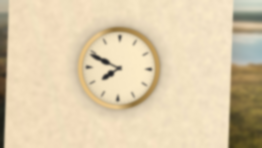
7,49
